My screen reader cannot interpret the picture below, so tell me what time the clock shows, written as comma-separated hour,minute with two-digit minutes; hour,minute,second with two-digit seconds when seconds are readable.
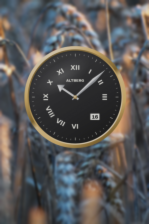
10,08
